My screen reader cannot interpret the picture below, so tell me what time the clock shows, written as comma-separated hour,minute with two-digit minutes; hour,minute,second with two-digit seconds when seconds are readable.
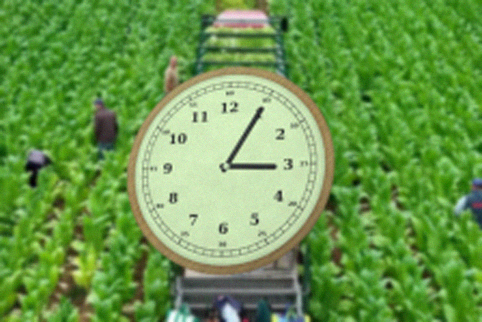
3,05
